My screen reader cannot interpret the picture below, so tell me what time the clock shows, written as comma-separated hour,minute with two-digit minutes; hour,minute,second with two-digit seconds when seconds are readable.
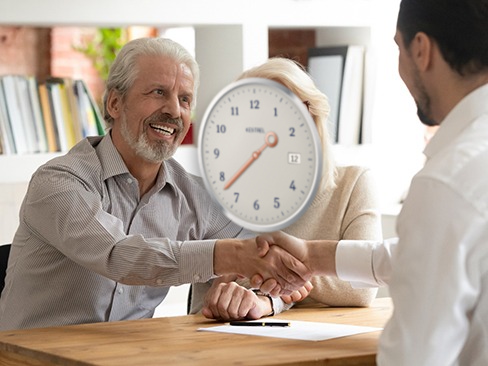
1,38
